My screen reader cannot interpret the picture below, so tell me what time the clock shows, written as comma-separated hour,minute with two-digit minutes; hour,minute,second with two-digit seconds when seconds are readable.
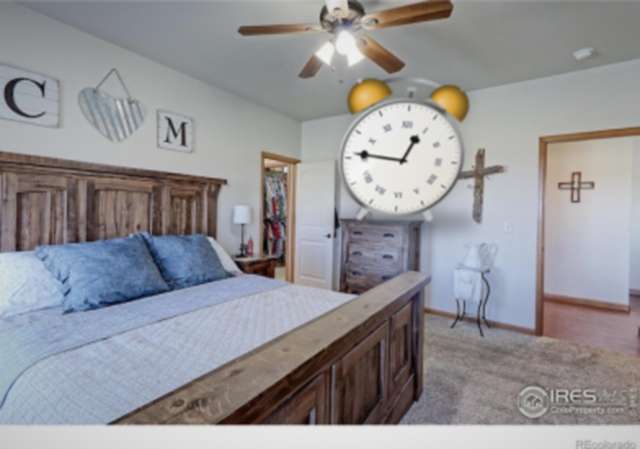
12,46
